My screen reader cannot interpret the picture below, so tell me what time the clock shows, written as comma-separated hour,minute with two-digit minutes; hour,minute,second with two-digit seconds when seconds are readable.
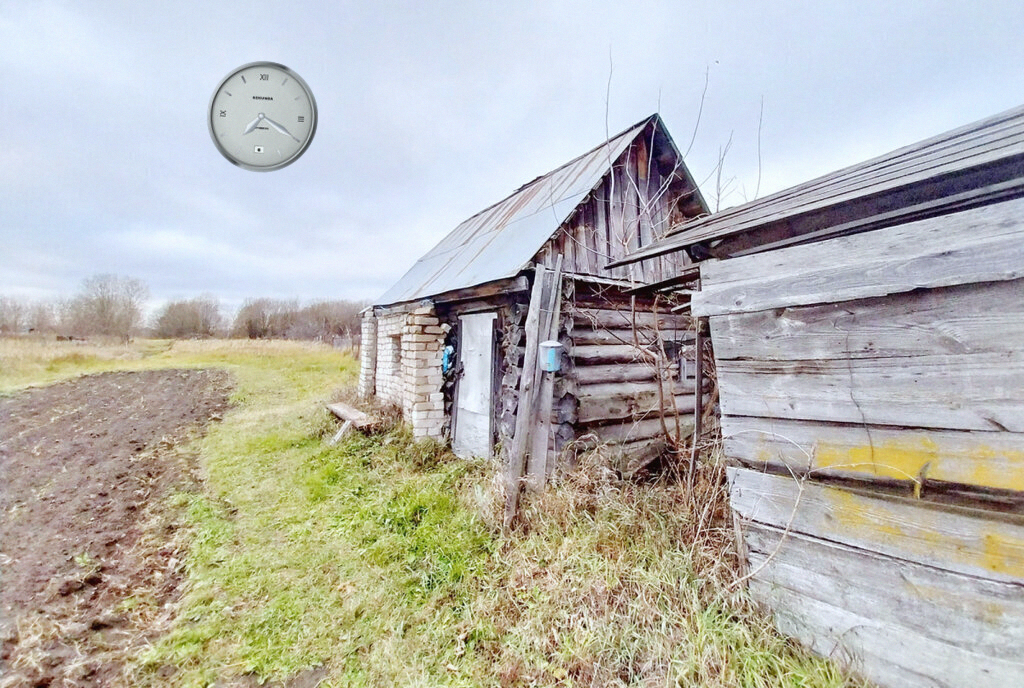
7,20
